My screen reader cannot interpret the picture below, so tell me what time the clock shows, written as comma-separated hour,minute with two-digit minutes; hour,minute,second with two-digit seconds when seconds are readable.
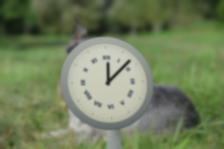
12,08
